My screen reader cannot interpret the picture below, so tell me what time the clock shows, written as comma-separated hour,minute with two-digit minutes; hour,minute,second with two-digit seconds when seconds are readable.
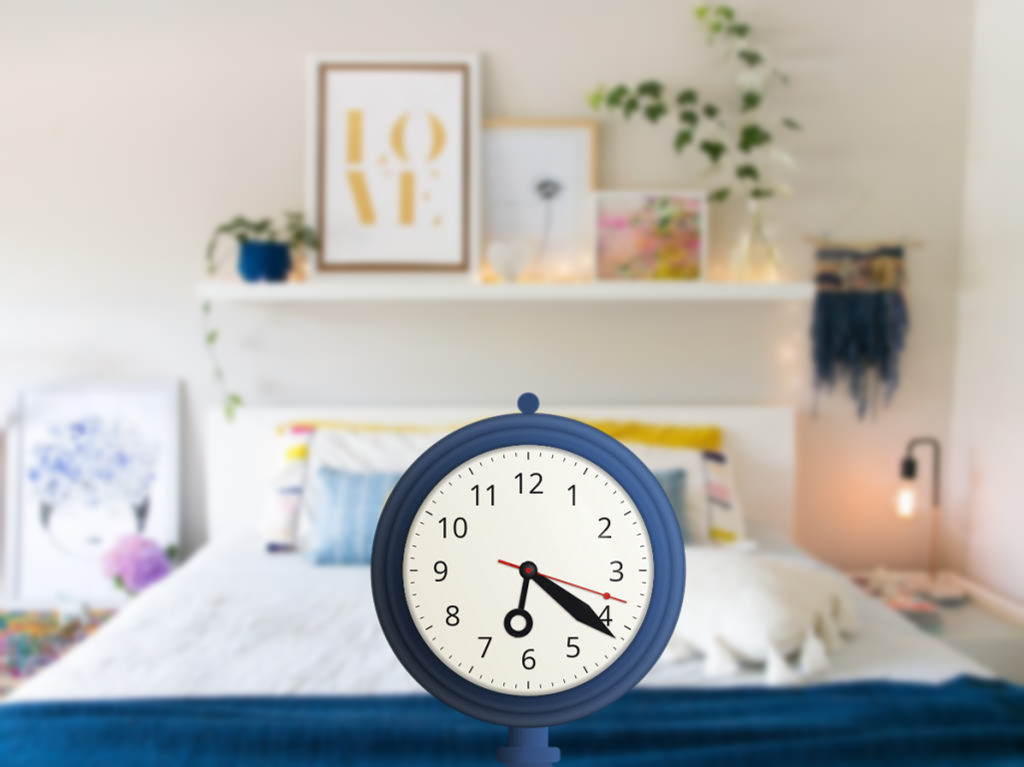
6,21,18
